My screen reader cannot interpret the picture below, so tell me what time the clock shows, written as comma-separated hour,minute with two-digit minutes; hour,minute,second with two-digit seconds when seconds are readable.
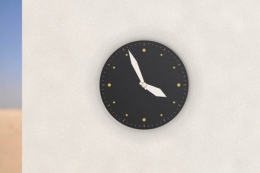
3,56
